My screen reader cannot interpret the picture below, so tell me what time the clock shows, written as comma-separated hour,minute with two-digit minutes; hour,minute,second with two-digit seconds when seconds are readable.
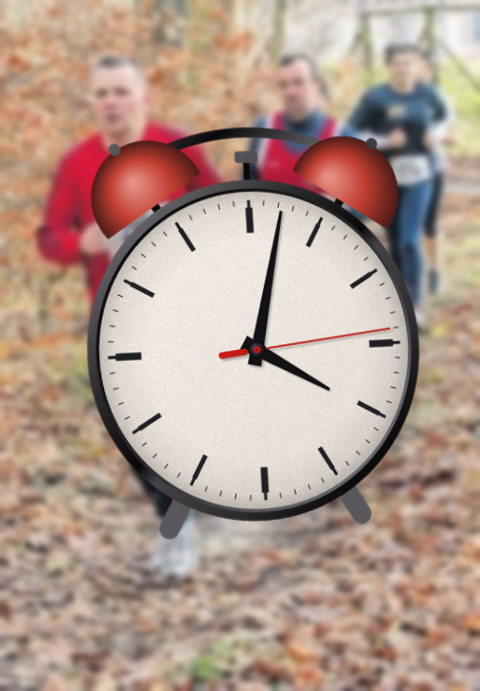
4,02,14
